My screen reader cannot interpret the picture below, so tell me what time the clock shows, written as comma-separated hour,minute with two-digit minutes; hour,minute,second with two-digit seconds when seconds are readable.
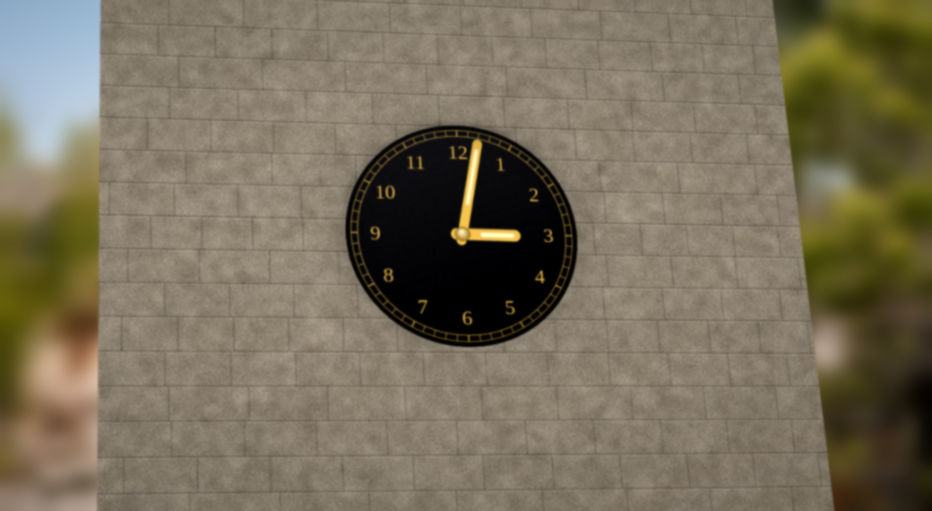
3,02
